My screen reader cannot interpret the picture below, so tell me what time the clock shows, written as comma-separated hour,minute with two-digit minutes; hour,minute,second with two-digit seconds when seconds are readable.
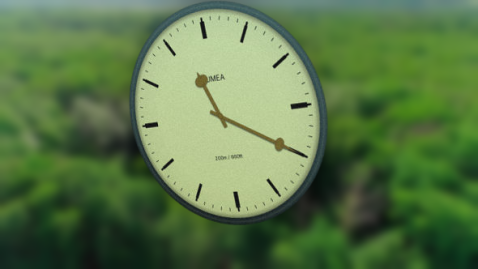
11,20
